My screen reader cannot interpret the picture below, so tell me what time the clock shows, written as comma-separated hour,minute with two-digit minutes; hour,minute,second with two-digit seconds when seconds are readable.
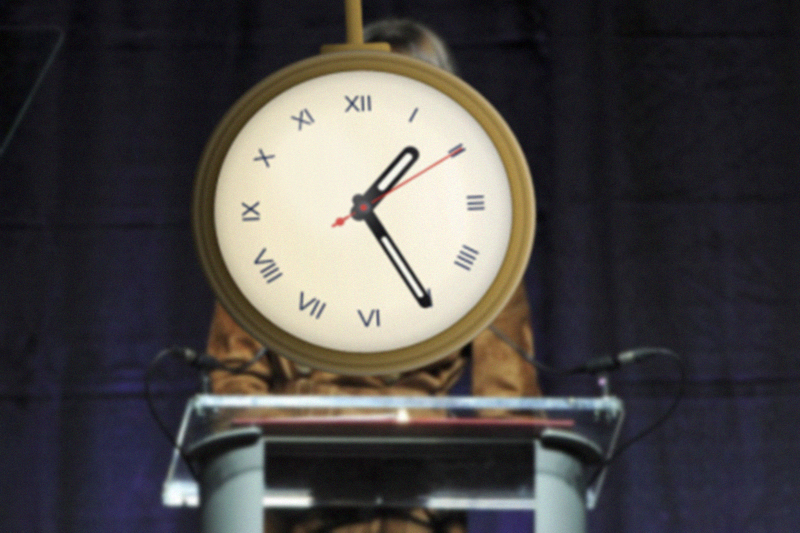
1,25,10
